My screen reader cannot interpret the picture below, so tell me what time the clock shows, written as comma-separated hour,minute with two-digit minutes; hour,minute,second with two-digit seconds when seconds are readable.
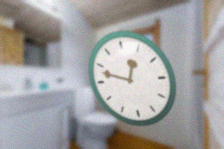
12,48
